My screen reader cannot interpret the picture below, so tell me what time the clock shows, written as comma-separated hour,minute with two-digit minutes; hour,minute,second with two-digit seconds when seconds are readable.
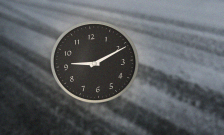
9,11
